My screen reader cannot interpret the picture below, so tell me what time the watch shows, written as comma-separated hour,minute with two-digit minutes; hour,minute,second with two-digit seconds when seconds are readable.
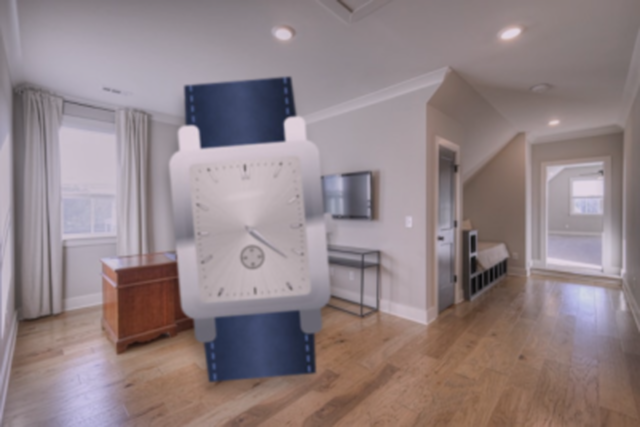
4,22
